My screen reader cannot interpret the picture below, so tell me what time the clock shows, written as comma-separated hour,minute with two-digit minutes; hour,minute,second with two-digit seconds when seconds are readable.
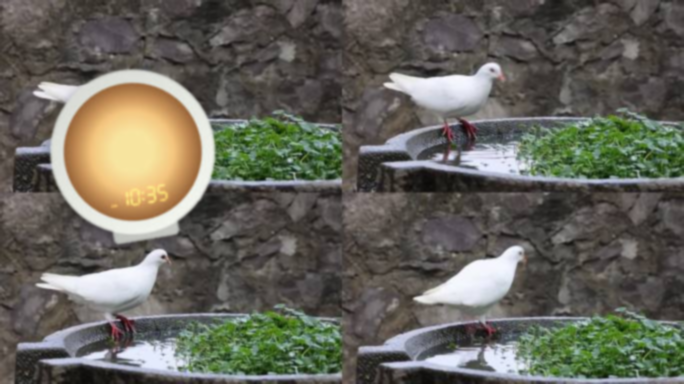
10,35
